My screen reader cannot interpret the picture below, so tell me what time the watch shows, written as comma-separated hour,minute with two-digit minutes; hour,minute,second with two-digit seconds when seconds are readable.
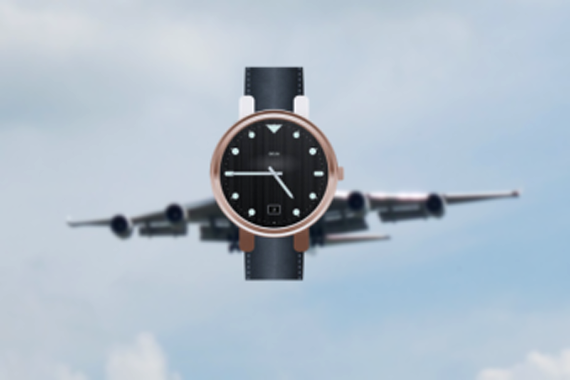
4,45
